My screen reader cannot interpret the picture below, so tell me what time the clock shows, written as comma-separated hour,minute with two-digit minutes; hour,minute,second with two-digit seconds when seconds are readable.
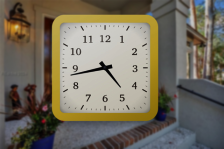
4,43
